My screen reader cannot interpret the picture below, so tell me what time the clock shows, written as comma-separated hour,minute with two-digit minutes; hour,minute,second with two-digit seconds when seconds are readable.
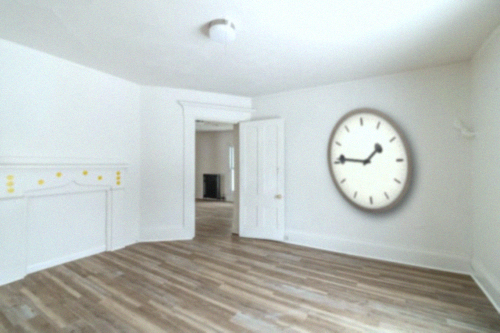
1,46
